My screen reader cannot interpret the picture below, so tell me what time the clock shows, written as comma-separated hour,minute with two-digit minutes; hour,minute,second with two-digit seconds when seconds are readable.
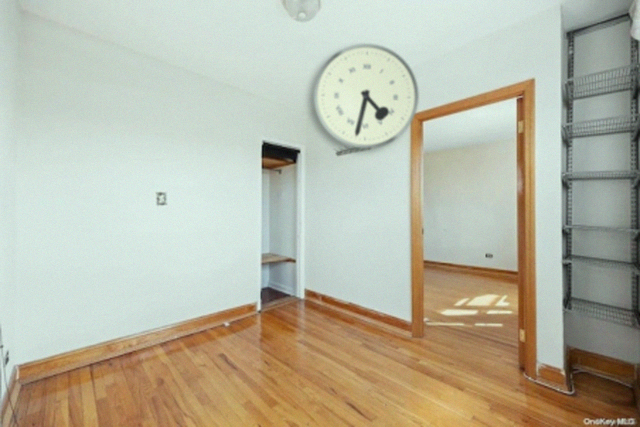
4,32
